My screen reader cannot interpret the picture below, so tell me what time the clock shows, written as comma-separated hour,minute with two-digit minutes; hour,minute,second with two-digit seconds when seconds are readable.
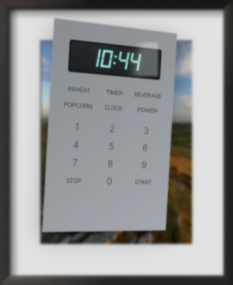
10,44
